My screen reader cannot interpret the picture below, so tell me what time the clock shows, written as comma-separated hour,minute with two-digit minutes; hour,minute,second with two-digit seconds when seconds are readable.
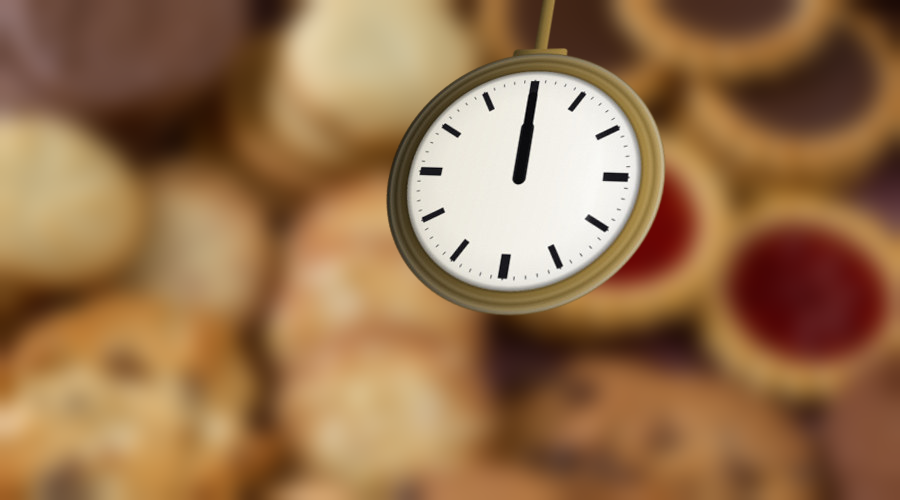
12,00
